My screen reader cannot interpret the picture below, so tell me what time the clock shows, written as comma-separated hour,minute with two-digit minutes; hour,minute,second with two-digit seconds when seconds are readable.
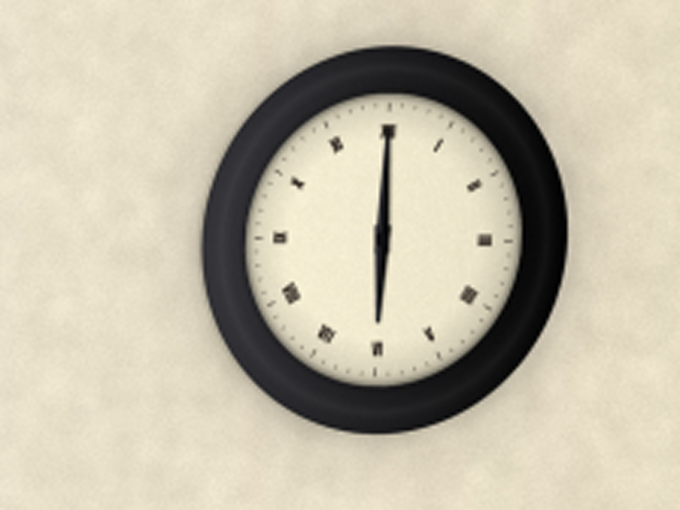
6,00
